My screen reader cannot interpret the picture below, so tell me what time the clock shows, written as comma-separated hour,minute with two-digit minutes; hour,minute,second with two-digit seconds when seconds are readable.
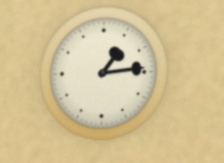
1,14
